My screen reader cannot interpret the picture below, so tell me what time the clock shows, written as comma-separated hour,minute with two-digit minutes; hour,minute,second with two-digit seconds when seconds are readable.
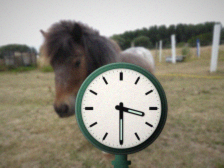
3,30
